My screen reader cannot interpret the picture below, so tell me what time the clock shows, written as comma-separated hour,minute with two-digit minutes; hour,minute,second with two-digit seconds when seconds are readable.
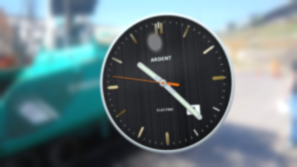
10,22,47
